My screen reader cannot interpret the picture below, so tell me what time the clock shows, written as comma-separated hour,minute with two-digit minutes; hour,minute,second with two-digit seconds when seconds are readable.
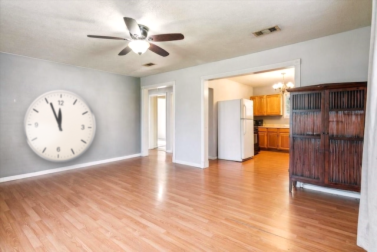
11,56
